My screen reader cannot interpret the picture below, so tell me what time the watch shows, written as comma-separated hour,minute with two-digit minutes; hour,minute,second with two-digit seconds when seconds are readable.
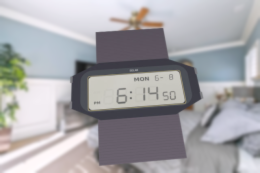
6,14,50
